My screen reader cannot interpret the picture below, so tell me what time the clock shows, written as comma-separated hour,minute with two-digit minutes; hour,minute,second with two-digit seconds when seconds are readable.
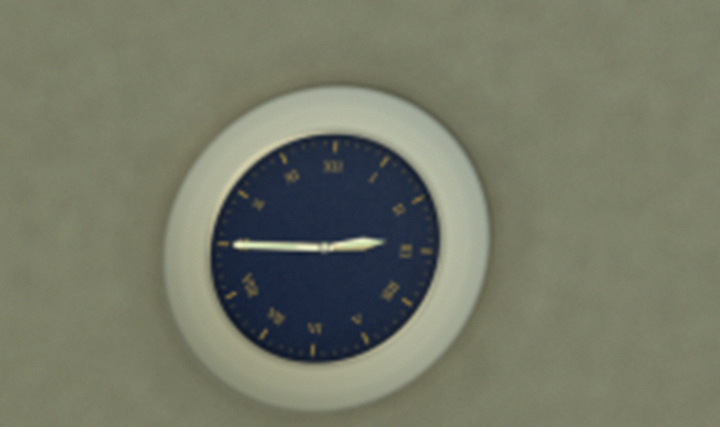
2,45
